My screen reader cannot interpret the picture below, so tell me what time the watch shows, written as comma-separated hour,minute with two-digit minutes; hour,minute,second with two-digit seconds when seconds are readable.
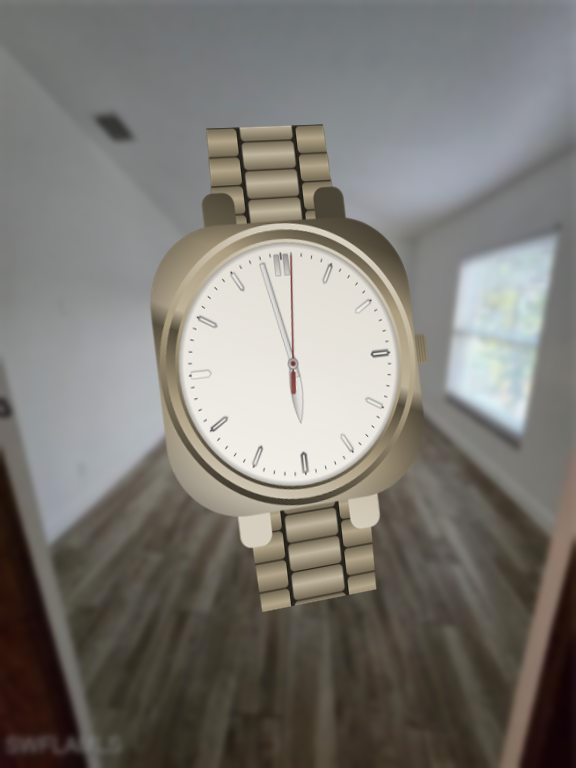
5,58,01
